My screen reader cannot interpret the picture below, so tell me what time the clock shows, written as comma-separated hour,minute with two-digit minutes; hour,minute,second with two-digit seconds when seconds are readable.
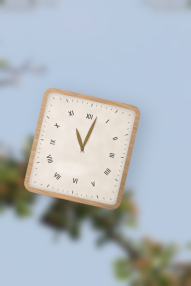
11,02
